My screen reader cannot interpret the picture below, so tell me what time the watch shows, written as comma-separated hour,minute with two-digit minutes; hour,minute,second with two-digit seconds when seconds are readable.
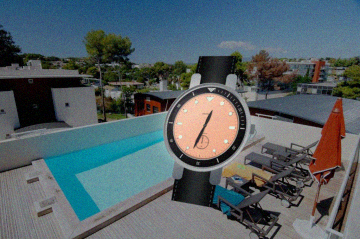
12,33
